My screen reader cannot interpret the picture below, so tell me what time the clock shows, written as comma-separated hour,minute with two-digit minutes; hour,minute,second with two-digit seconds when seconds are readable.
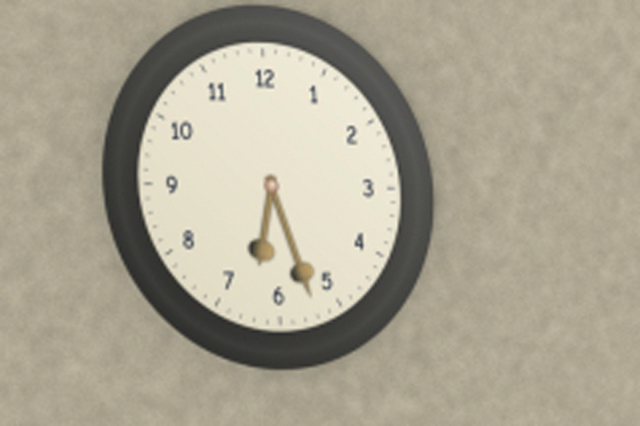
6,27
